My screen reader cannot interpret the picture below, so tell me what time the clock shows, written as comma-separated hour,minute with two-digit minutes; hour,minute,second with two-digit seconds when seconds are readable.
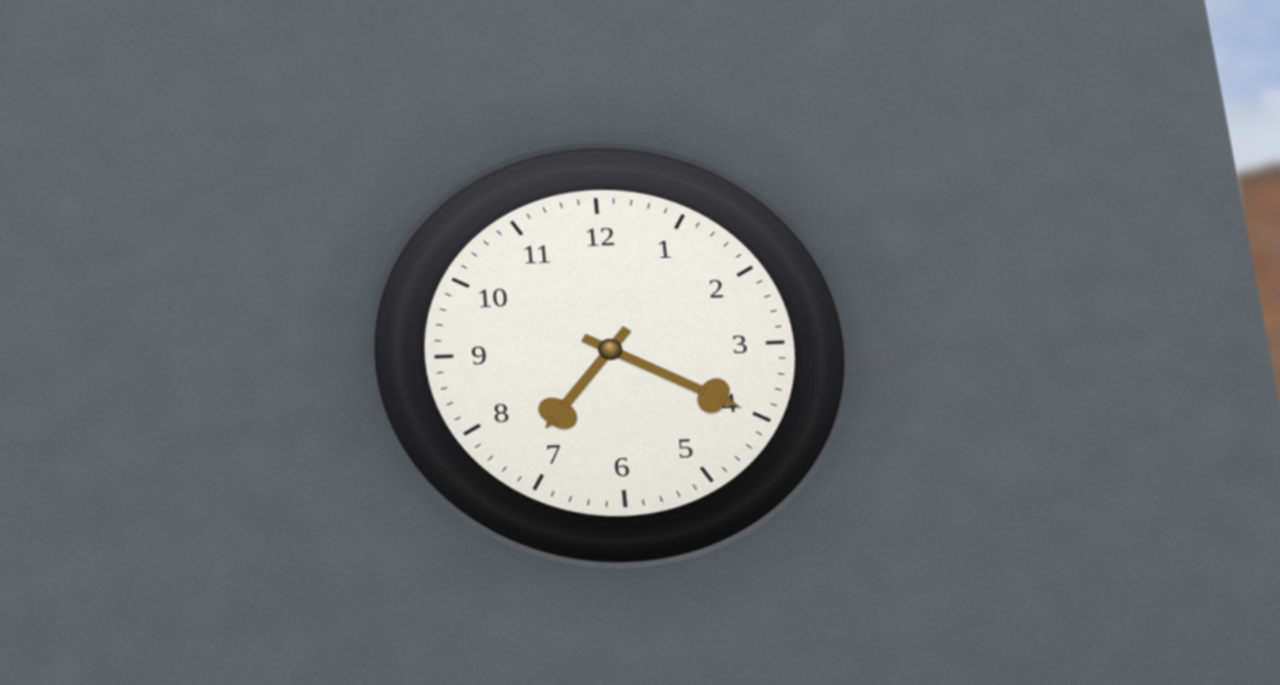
7,20
